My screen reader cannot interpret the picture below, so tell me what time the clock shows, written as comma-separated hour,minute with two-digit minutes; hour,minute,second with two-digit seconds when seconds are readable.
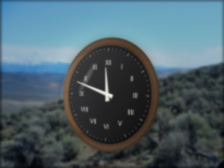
11,48
